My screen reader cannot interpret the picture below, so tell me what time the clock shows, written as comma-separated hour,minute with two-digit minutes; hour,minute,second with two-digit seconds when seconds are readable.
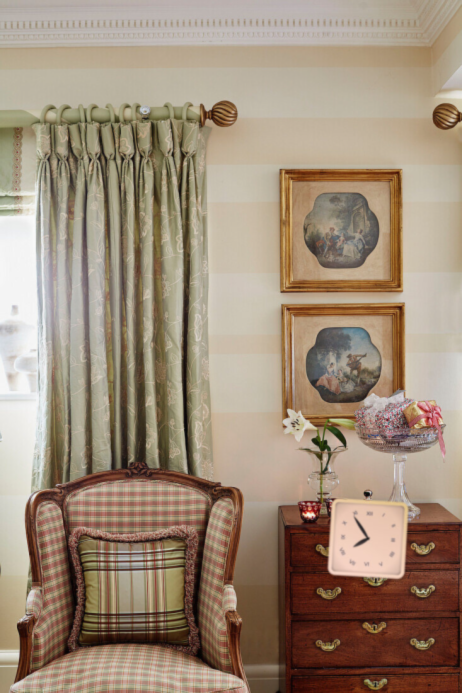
7,54
